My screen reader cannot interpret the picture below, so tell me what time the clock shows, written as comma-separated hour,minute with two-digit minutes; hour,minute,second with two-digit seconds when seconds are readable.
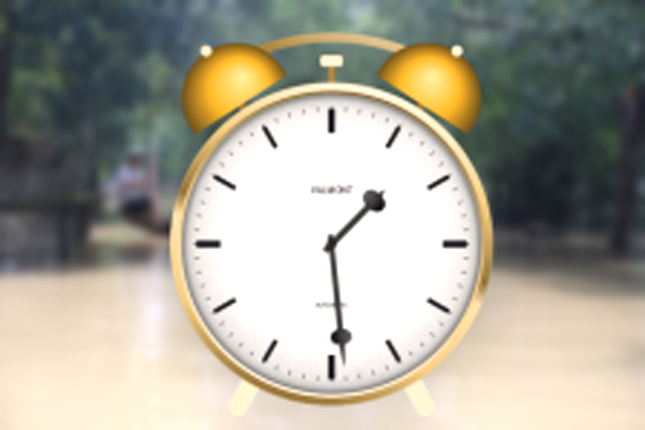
1,29
